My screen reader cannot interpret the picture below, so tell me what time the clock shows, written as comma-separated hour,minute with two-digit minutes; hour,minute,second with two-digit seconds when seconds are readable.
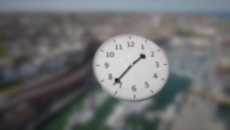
1,37
